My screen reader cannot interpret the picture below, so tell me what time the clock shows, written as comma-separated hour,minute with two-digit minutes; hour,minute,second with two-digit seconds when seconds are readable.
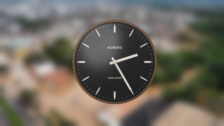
2,25
